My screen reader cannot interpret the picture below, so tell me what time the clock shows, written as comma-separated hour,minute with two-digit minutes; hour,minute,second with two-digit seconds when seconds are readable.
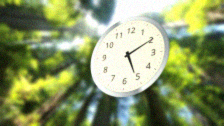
5,10
